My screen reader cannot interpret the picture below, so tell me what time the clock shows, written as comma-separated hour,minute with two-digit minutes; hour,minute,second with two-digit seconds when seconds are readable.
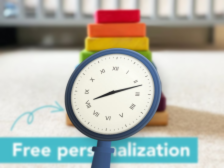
8,12
